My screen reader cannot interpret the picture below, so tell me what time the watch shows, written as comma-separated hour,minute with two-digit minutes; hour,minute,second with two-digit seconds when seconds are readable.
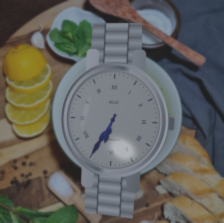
6,35
